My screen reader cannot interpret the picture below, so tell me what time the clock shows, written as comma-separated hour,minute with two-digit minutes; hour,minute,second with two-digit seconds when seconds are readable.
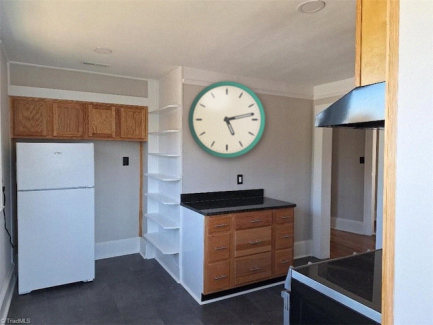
5,13
